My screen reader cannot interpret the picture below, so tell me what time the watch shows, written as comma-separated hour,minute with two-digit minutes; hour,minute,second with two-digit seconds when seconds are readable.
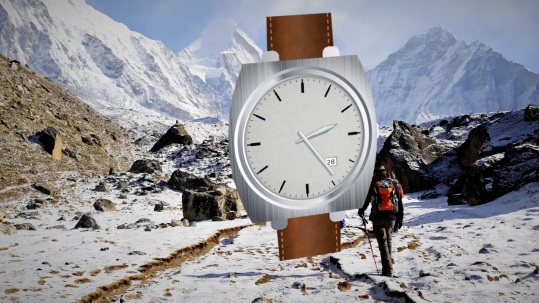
2,24
